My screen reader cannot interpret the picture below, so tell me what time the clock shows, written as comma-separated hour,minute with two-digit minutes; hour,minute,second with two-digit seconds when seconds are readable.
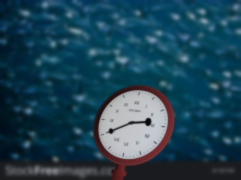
2,40
